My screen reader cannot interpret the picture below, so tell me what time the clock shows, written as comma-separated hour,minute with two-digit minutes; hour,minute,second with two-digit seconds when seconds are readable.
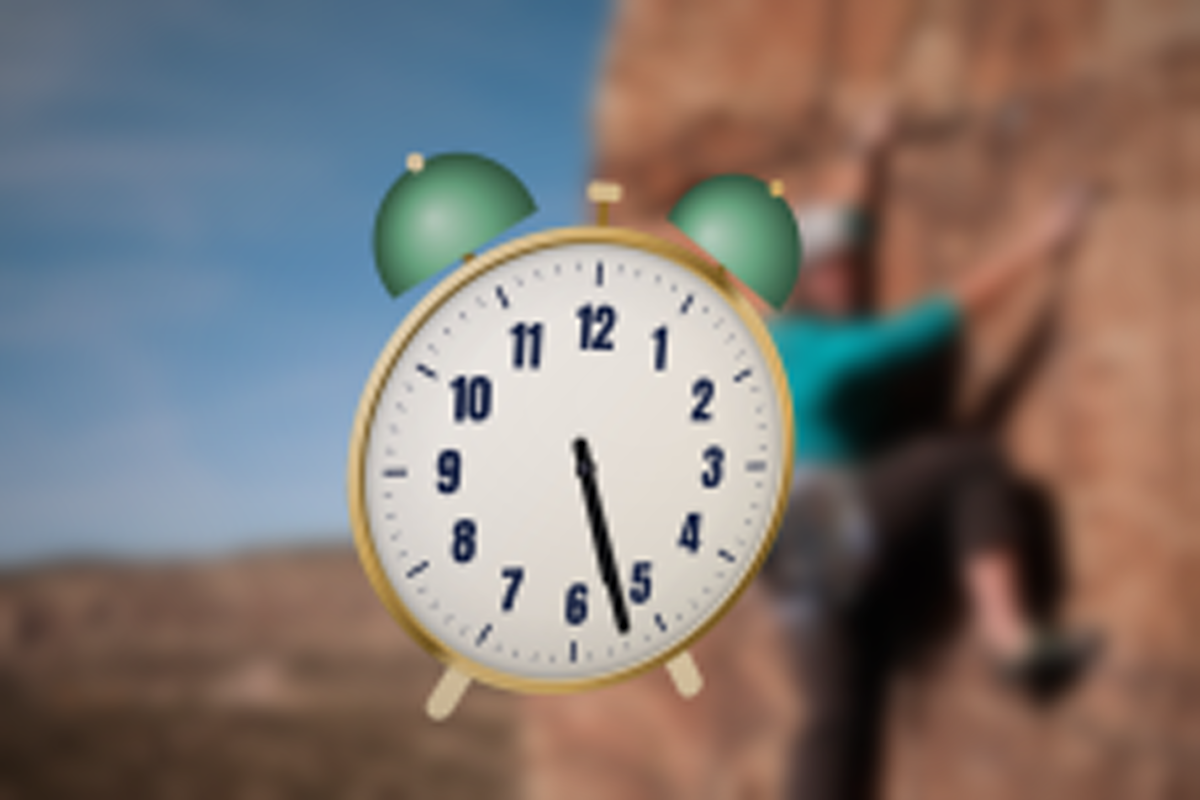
5,27
